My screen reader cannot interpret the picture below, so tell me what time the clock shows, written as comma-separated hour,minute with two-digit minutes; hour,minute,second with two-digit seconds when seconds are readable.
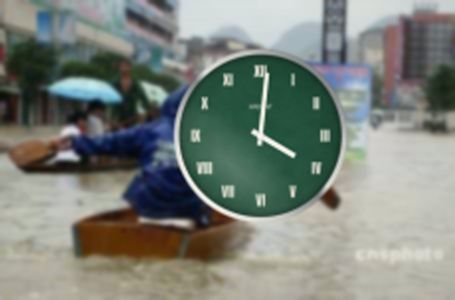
4,01
